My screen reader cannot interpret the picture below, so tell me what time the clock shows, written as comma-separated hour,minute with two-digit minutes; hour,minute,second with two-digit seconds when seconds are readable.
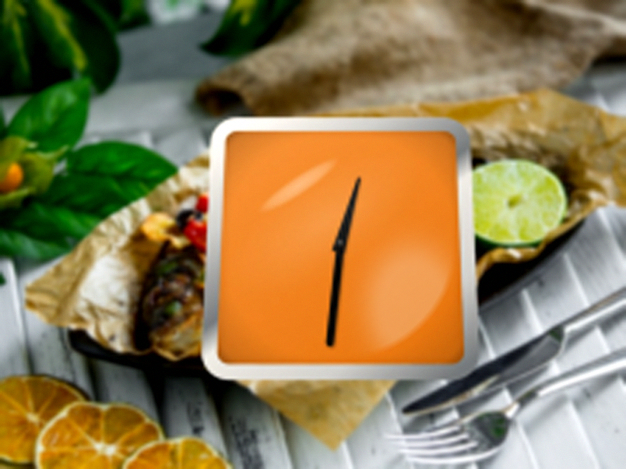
12,31
